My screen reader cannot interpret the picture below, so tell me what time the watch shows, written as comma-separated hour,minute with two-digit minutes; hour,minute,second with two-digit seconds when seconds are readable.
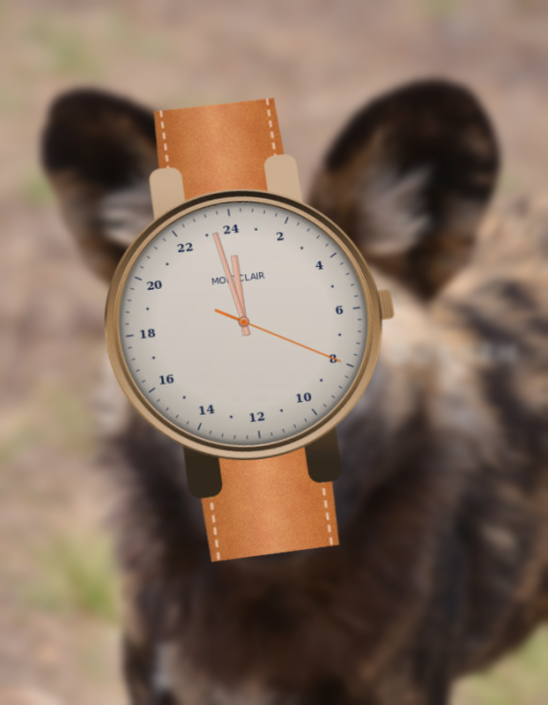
23,58,20
